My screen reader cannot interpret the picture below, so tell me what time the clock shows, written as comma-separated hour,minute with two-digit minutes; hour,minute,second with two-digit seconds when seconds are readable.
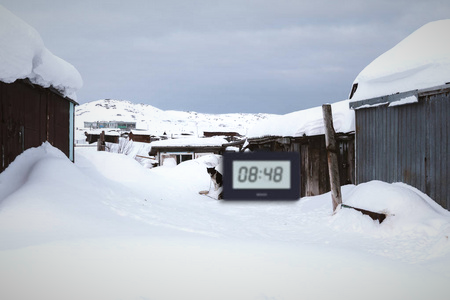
8,48
